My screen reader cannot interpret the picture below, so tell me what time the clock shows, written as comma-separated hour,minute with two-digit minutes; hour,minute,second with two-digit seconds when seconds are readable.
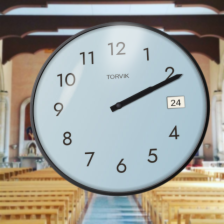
2,11
